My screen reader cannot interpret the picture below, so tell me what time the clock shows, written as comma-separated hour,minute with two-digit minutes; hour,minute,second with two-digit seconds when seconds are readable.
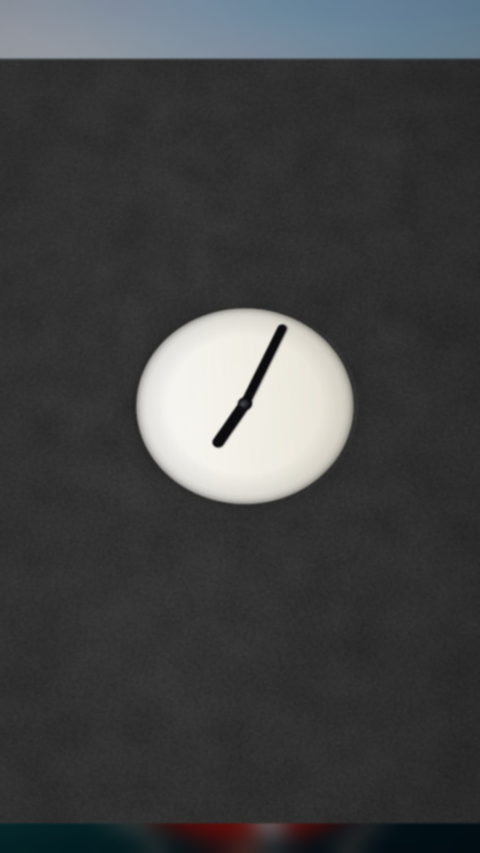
7,04
